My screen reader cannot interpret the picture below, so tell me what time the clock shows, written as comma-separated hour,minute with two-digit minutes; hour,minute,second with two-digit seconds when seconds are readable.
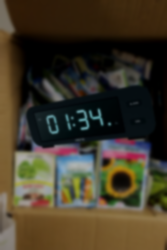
1,34
